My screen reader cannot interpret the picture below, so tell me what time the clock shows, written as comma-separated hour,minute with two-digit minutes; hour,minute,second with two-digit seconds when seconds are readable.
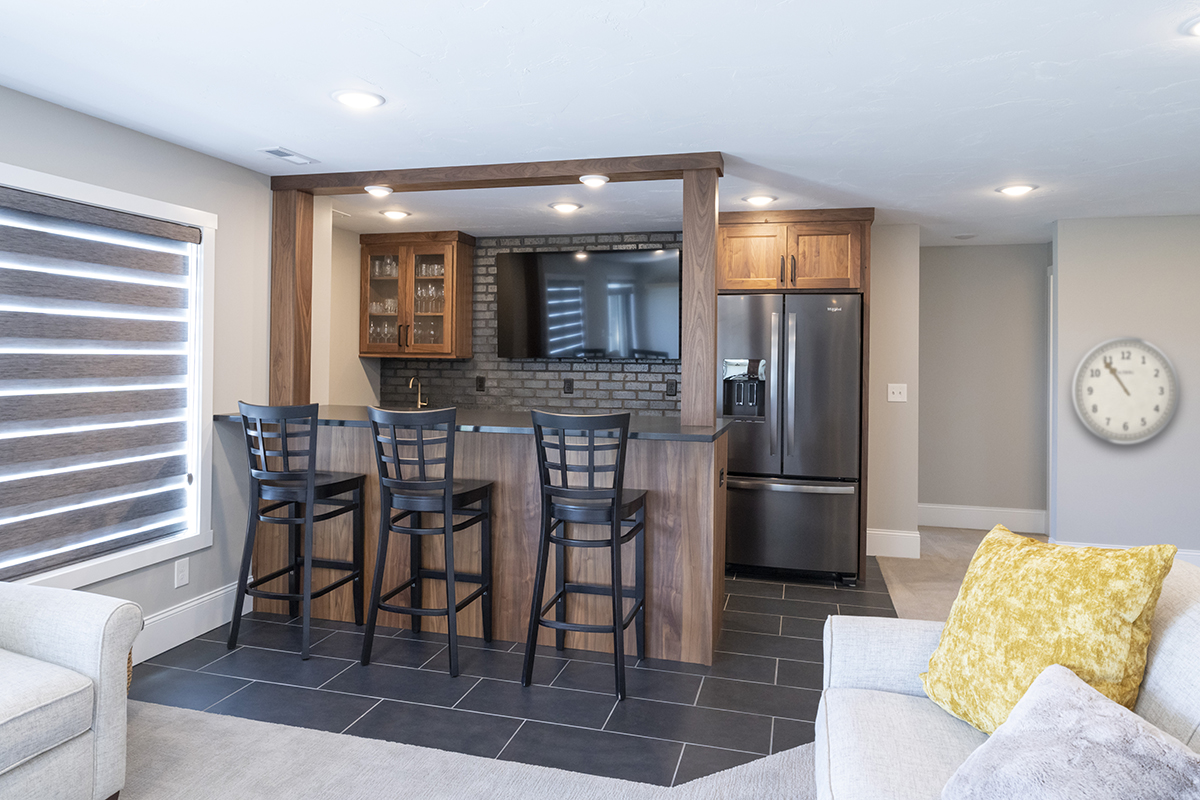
10,54
